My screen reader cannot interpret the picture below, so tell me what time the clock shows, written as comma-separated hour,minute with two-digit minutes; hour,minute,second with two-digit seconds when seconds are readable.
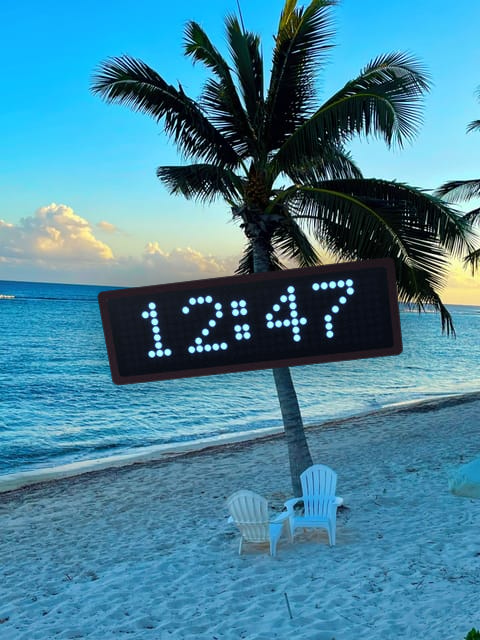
12,47
